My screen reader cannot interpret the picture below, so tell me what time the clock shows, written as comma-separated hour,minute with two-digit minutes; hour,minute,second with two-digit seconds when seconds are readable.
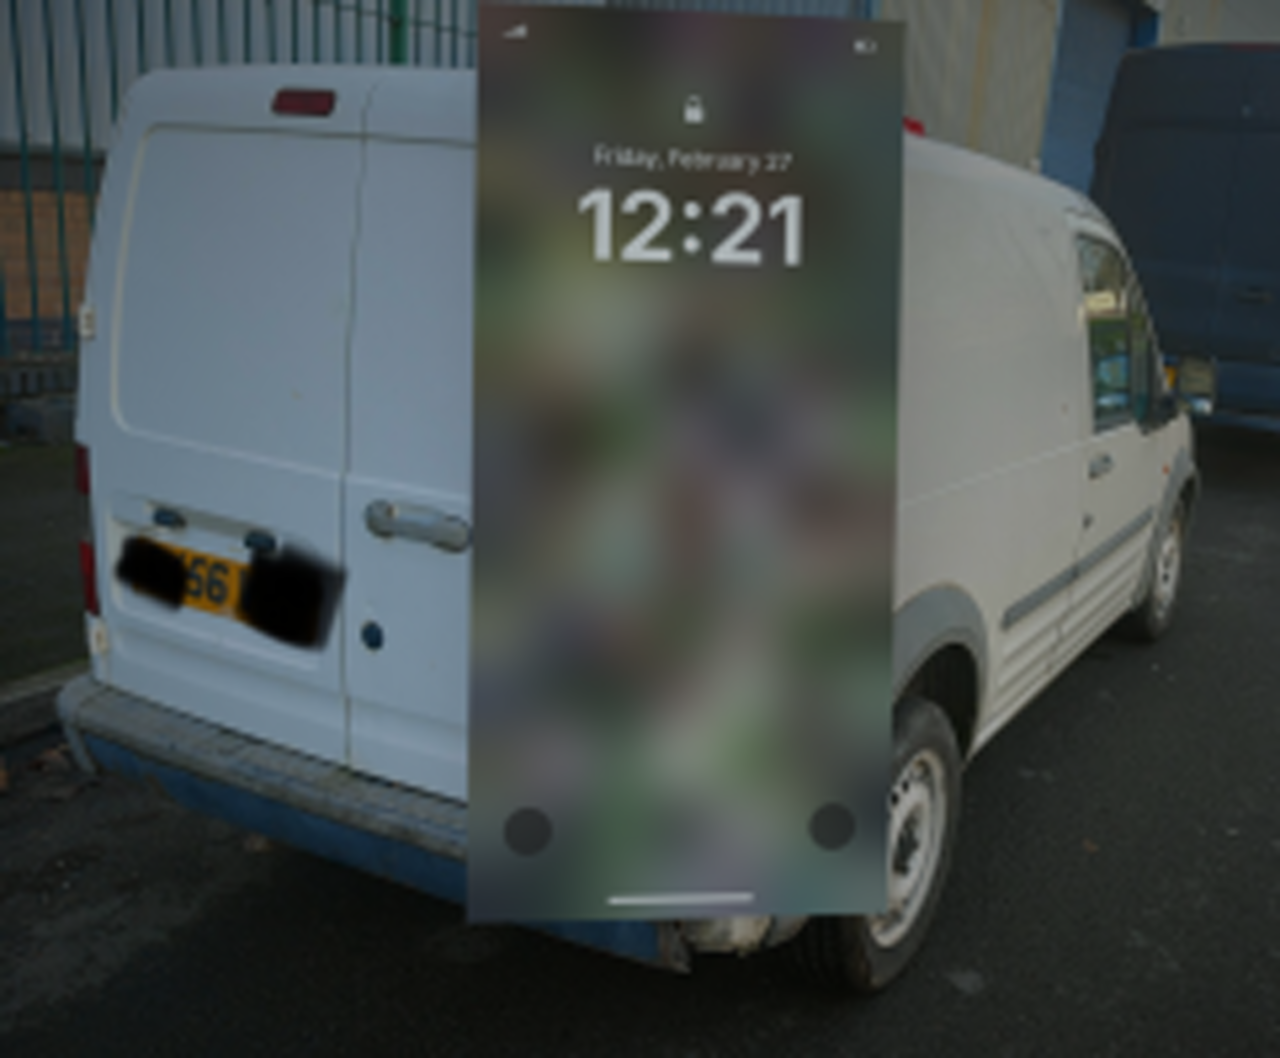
12,21
